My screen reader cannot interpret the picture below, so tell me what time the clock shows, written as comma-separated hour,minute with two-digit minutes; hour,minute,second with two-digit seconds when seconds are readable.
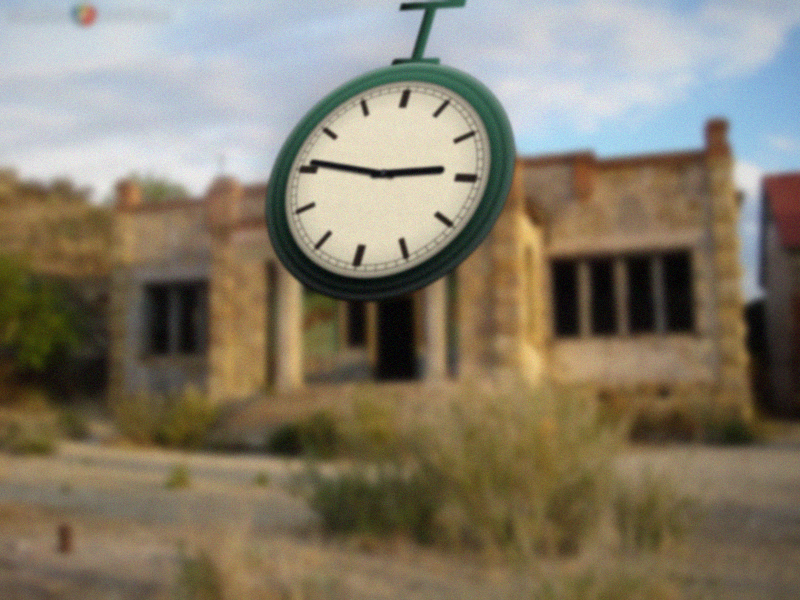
2,46
